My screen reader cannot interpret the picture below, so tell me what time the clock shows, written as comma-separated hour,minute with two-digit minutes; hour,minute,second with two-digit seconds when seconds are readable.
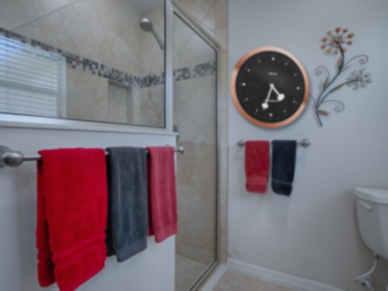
4,33
